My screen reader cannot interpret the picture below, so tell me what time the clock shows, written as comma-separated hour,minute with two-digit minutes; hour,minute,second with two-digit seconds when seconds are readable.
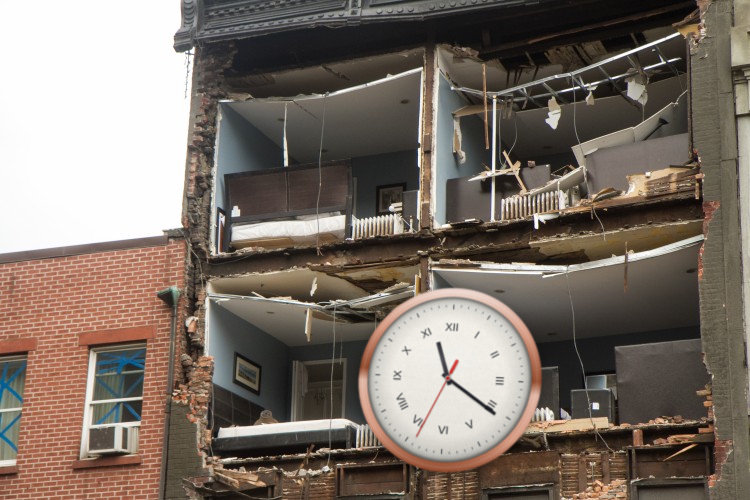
11,20,34
